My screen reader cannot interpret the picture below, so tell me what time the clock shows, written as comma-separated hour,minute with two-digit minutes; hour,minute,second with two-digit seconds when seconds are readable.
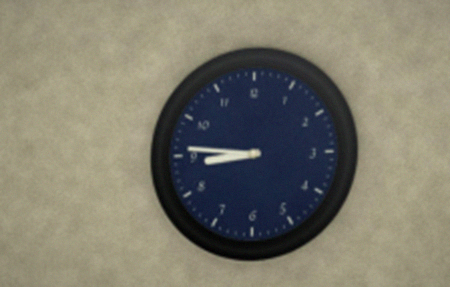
8,46
